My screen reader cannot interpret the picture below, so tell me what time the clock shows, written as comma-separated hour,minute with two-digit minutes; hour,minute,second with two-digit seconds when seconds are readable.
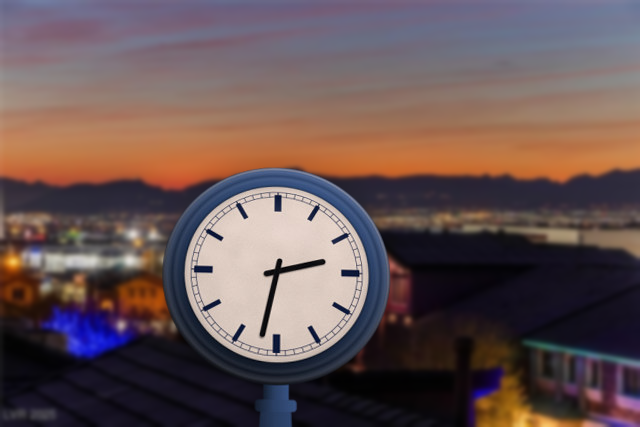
2,32
